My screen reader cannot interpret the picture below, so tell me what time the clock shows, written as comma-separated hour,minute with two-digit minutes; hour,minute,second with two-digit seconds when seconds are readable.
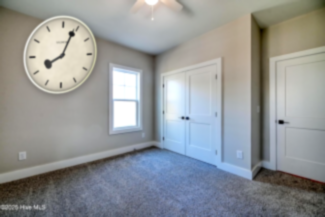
8,04
